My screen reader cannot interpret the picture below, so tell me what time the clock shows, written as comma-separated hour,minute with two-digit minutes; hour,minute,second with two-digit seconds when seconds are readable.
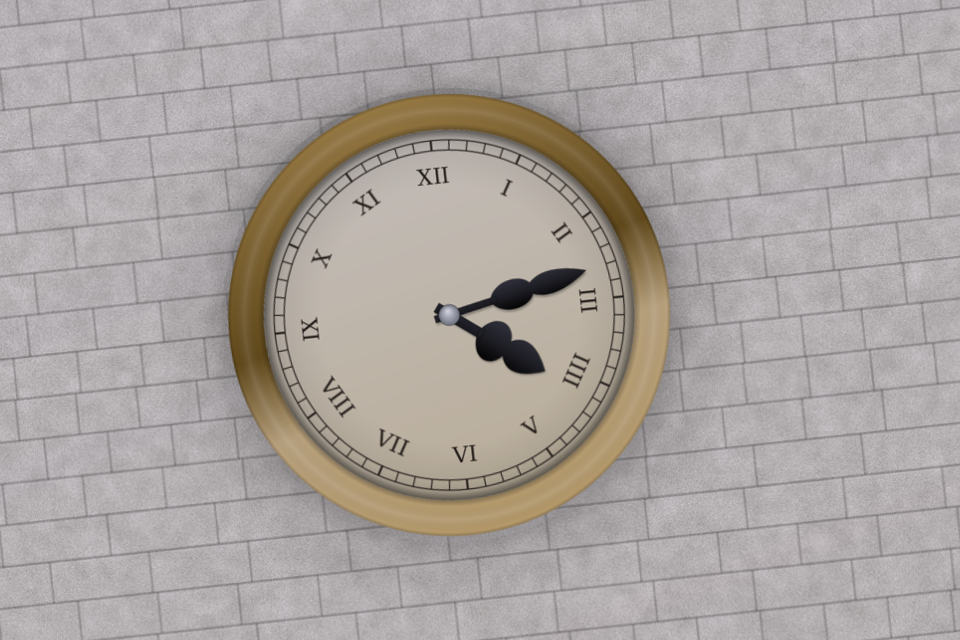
4,13
